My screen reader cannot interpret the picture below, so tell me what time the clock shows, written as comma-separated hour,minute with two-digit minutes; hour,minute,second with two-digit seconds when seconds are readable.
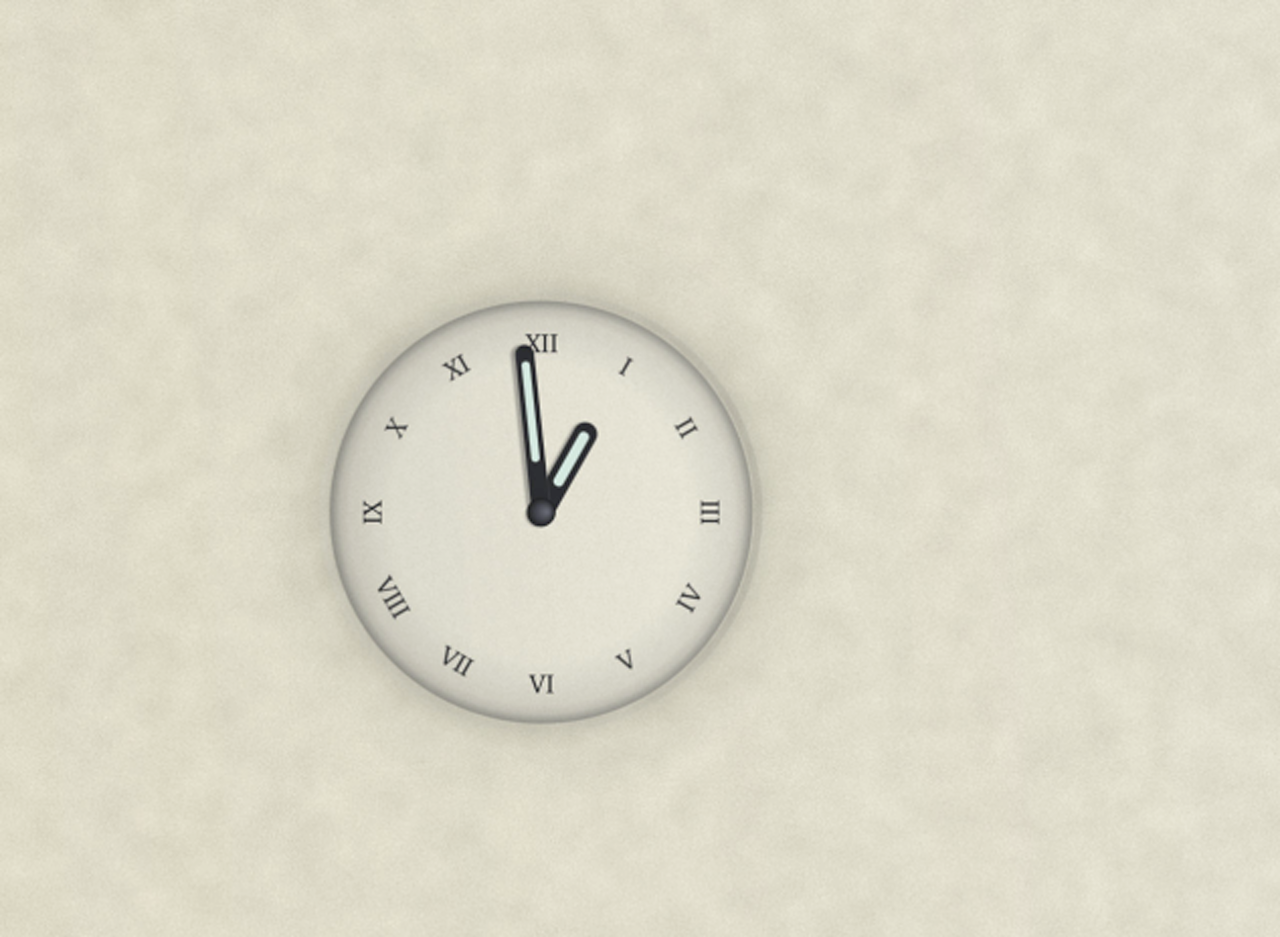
12,59
